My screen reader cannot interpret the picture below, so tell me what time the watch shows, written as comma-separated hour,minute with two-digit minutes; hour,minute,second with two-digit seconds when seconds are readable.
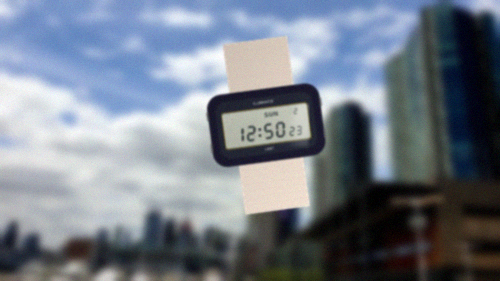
12,50
